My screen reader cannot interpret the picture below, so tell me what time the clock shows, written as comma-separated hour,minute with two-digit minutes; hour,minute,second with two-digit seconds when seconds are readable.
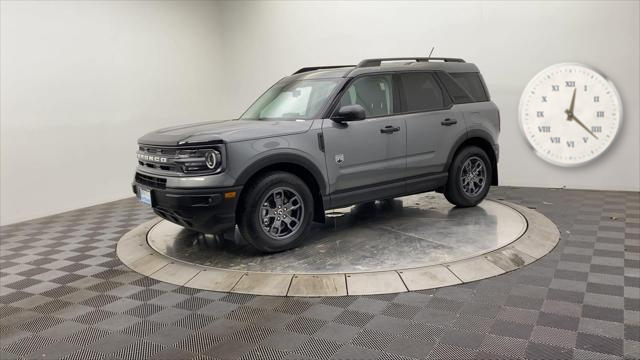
12,22
